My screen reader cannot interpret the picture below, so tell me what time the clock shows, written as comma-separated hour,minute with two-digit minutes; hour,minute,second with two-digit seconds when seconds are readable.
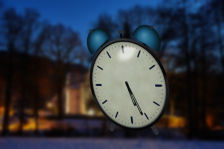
5,26
